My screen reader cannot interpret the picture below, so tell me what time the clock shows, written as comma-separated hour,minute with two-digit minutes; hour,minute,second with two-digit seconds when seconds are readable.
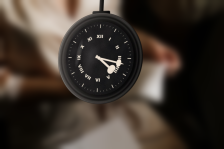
4,17
